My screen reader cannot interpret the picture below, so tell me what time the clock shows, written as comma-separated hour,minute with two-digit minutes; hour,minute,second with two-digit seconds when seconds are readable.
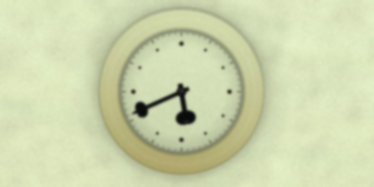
5,41
